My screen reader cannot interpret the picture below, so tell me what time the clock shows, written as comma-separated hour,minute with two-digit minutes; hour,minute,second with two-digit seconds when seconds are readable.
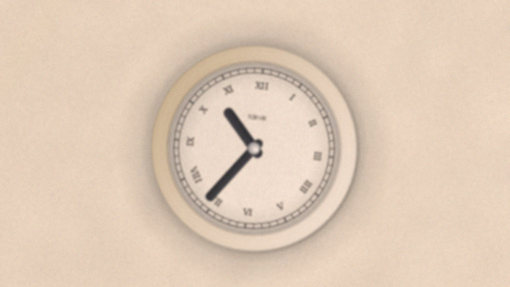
10,36
